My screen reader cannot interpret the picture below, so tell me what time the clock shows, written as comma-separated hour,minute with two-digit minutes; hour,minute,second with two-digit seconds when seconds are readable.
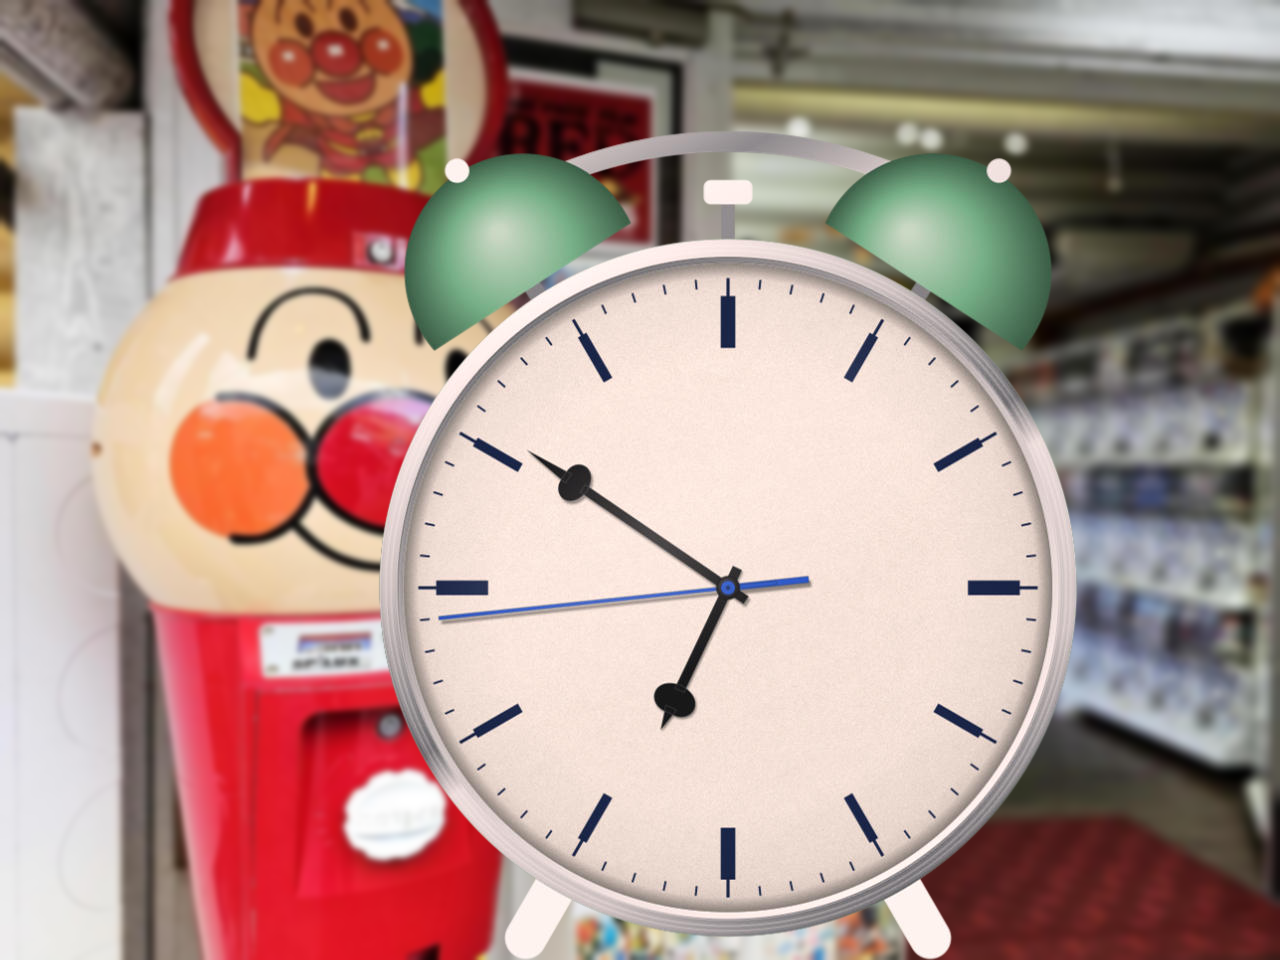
6,50,44
